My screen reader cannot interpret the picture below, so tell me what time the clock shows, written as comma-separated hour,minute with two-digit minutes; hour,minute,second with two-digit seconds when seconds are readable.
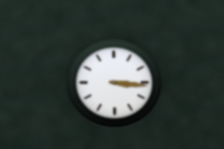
3,16
